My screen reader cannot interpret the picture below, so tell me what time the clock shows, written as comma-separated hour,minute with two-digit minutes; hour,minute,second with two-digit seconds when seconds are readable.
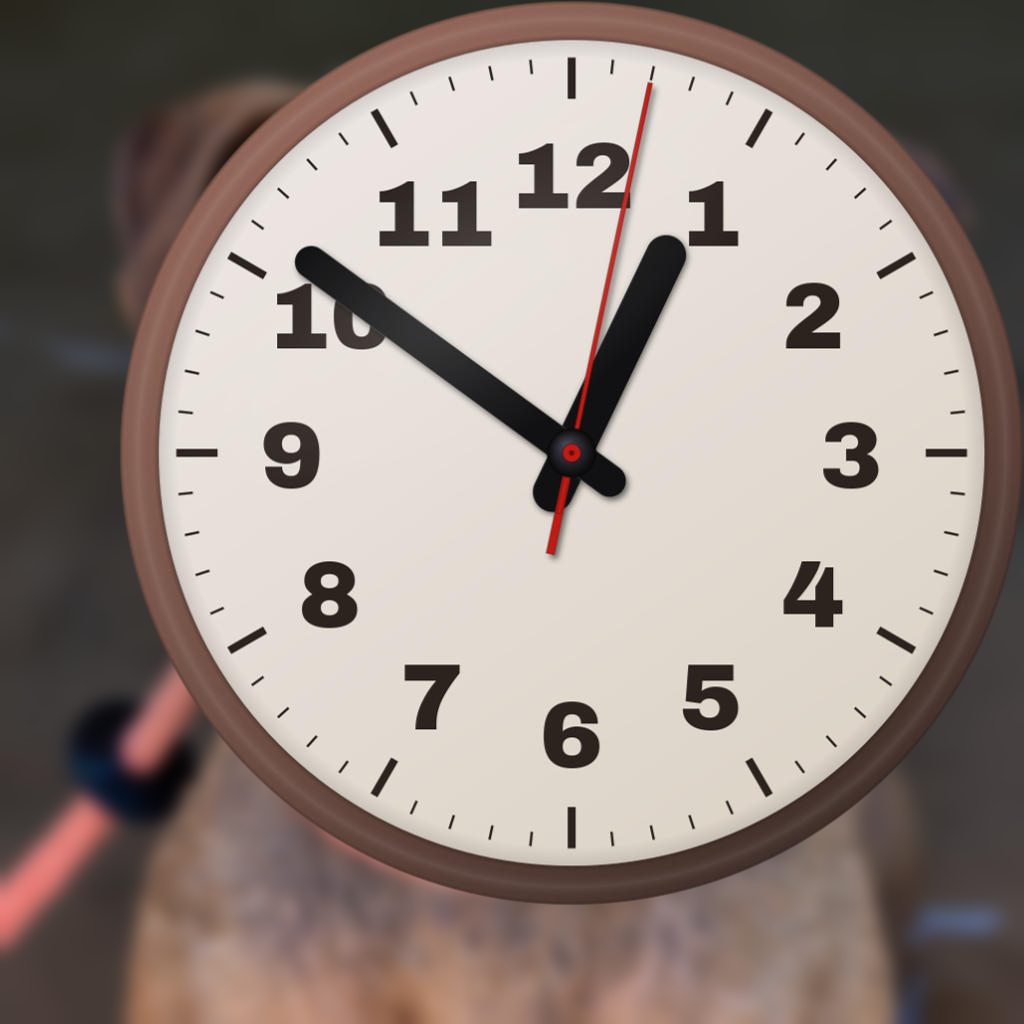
12,51,02
